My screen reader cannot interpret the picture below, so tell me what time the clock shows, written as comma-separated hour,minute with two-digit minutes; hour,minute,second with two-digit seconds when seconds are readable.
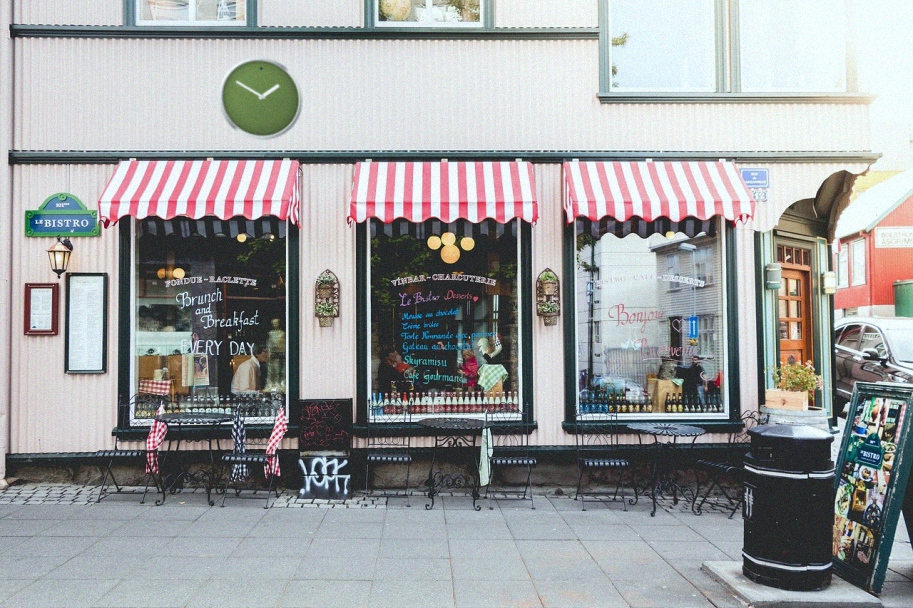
1,50
